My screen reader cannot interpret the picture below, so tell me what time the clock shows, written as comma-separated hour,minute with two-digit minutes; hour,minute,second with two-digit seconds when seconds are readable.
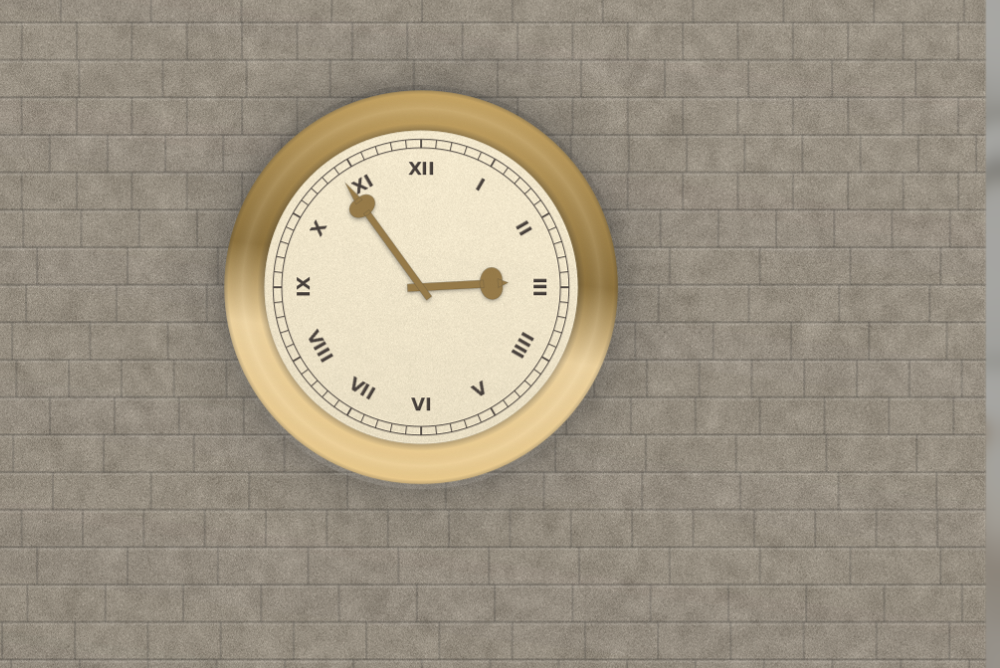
2,54
